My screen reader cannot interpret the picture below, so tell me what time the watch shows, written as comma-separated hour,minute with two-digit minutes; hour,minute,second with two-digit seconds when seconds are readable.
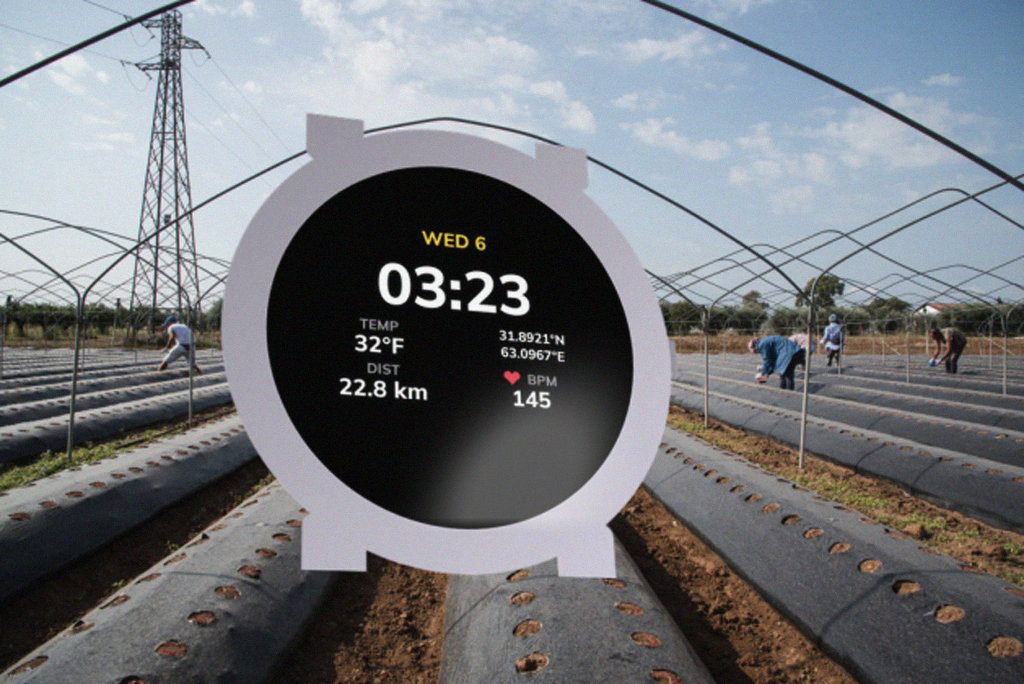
3,23
